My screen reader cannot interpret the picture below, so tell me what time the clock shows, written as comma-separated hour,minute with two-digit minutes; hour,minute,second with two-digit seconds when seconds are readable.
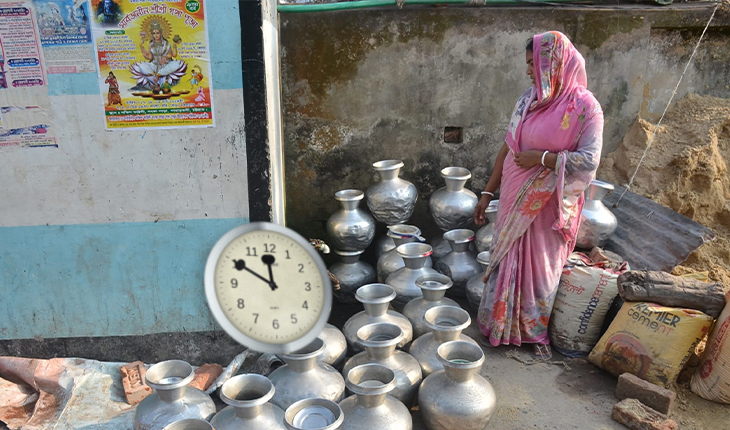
11,50
